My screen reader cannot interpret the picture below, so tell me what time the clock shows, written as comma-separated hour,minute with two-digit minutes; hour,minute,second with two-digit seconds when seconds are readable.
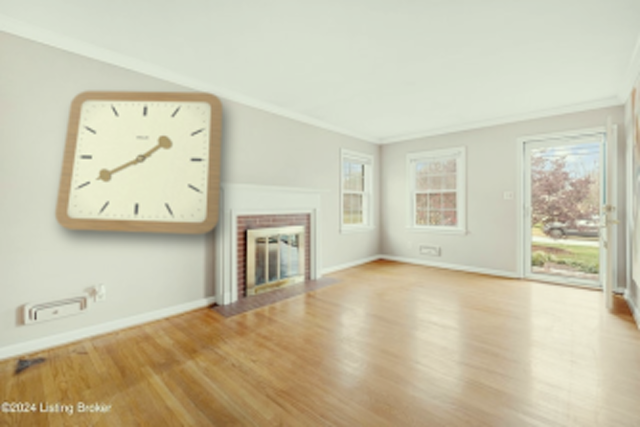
1,40
